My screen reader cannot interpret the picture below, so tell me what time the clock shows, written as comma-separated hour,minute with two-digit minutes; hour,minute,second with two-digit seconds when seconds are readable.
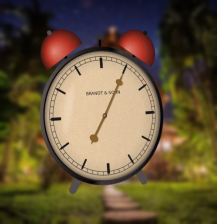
7,05
